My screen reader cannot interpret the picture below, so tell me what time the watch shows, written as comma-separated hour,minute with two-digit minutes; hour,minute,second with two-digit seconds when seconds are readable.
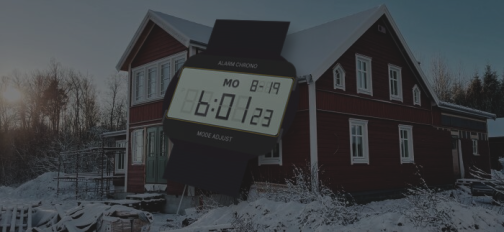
6,01,23
